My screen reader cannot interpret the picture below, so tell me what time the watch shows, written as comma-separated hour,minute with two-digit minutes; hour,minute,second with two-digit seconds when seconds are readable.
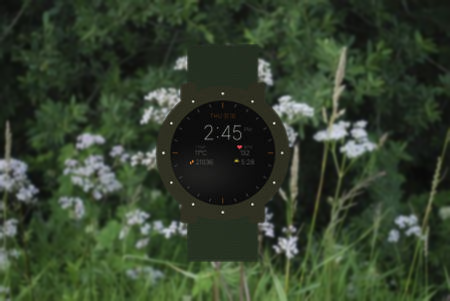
2,45
